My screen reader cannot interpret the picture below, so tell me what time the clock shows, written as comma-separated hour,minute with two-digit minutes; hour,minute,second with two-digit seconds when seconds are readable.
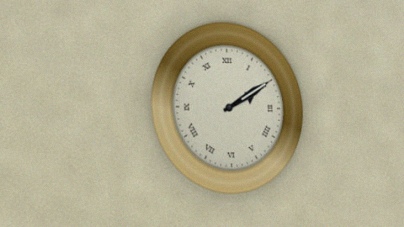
2,10
